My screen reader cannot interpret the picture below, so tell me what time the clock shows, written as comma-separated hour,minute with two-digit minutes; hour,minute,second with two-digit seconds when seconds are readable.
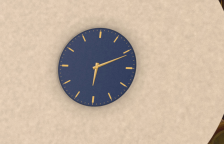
6,11
